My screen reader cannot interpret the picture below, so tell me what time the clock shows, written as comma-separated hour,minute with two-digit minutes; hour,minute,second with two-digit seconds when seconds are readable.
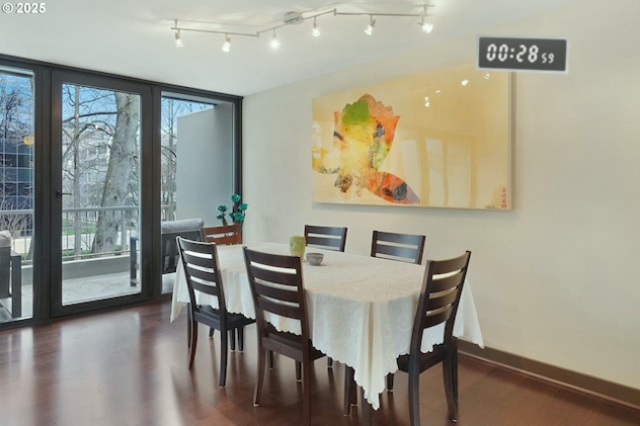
0,28,59
